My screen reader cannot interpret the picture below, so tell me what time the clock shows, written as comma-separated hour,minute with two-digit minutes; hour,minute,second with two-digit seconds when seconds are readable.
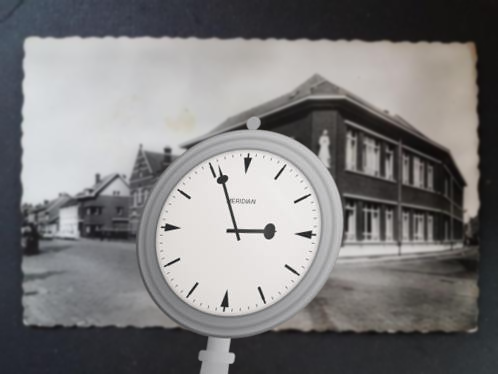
2,56
